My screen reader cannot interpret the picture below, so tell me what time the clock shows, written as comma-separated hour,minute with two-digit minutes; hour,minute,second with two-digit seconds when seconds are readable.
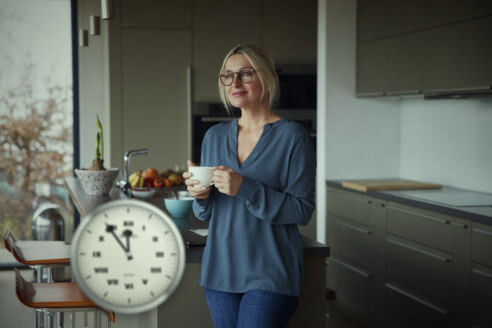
11,54
